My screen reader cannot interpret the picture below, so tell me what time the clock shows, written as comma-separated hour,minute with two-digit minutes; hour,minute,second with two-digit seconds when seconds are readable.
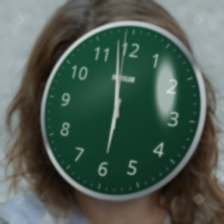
5,57,59
